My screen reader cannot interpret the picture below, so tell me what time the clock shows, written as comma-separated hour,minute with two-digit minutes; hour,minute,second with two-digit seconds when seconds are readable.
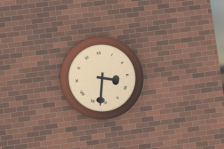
3,32
